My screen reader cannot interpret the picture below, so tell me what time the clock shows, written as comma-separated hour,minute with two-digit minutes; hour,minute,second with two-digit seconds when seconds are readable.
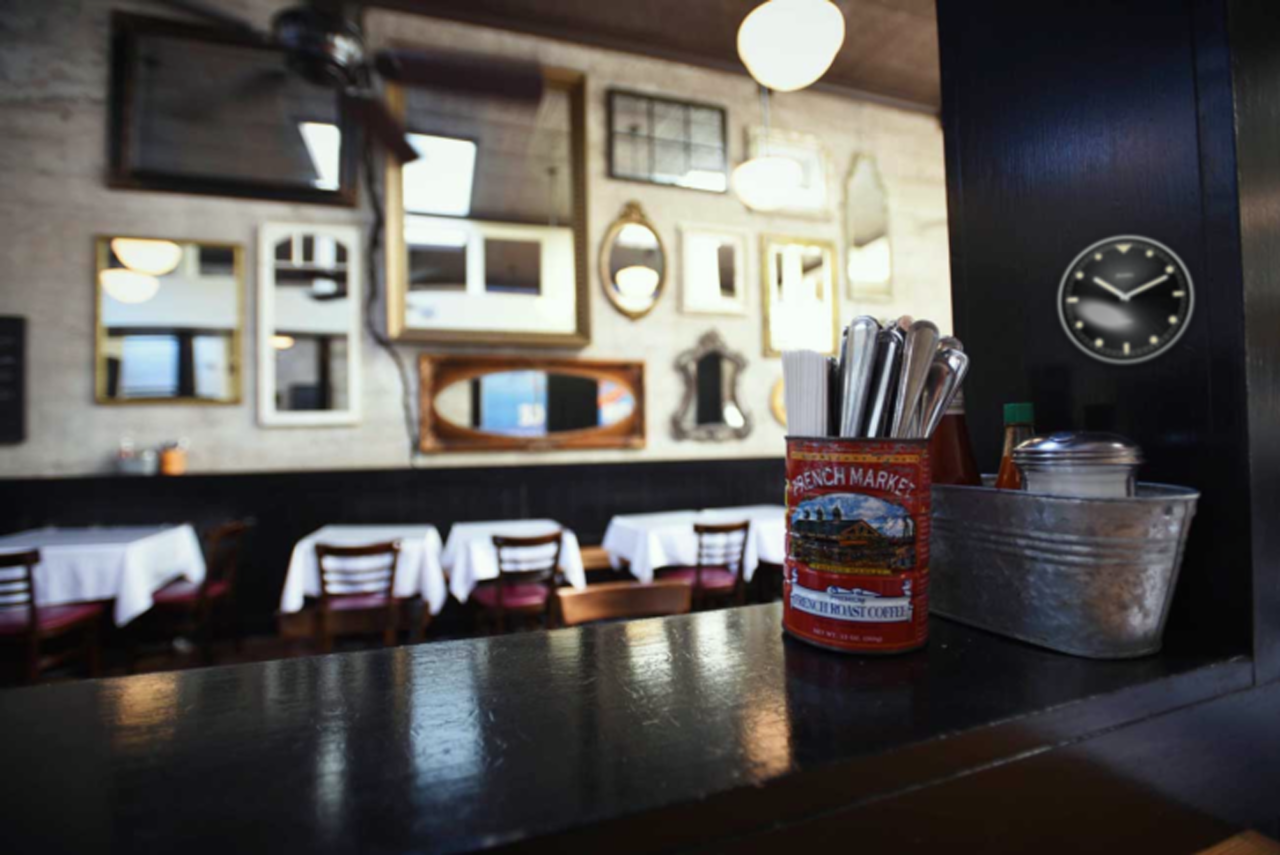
10,11
